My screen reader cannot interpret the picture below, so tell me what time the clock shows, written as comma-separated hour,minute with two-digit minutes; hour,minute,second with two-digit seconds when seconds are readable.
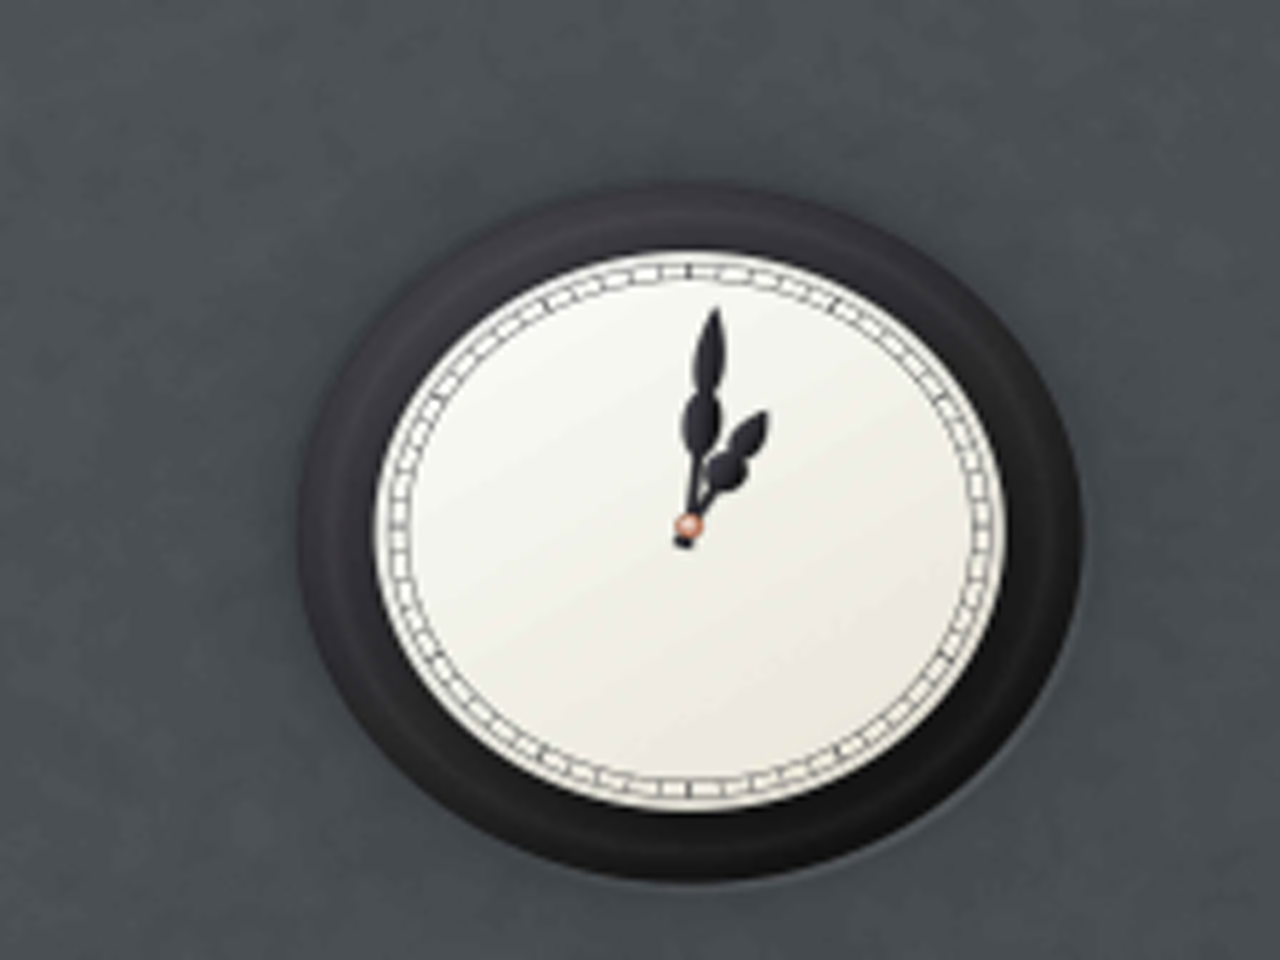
1,01
